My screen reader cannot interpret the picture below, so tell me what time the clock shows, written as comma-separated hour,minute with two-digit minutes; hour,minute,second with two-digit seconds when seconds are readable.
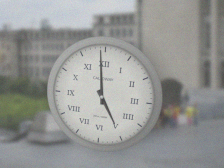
4,59
